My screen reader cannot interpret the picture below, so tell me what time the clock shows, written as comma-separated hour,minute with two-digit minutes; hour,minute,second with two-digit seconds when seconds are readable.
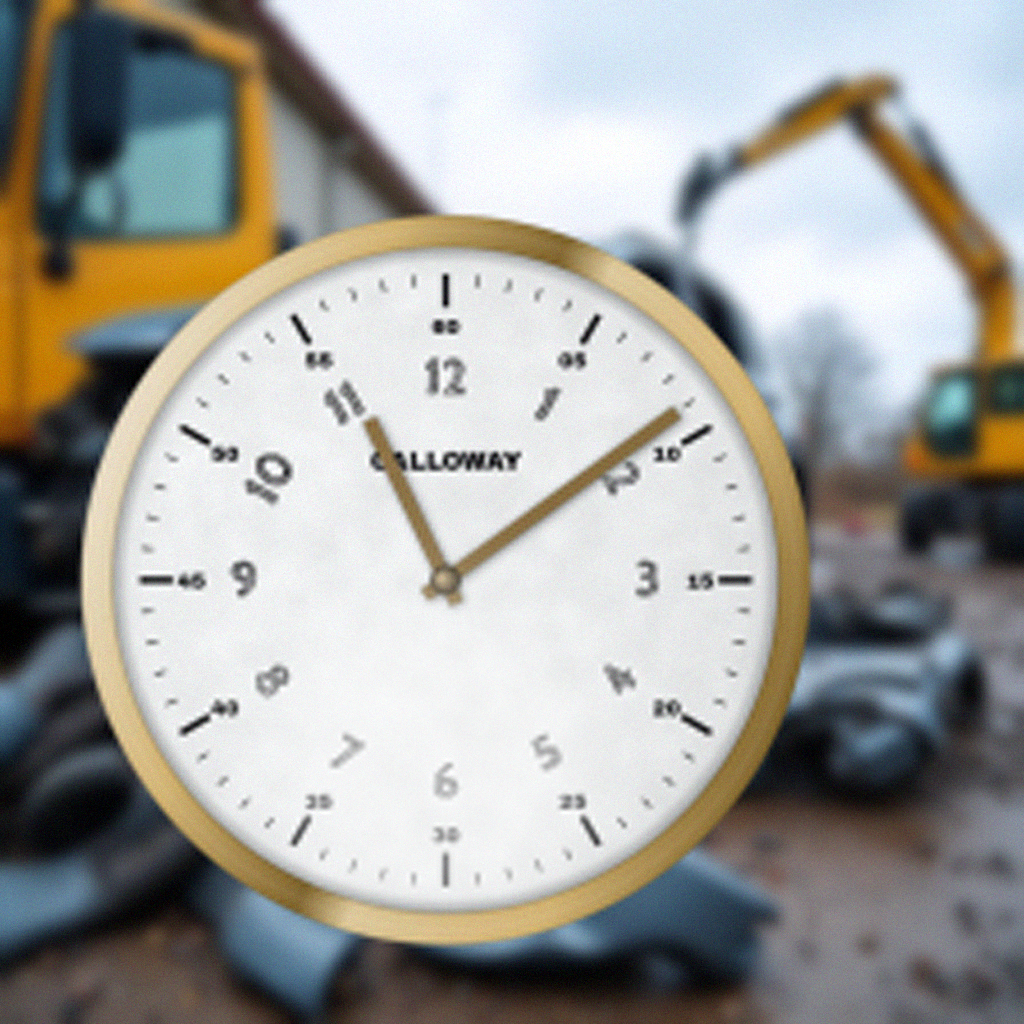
11,09
